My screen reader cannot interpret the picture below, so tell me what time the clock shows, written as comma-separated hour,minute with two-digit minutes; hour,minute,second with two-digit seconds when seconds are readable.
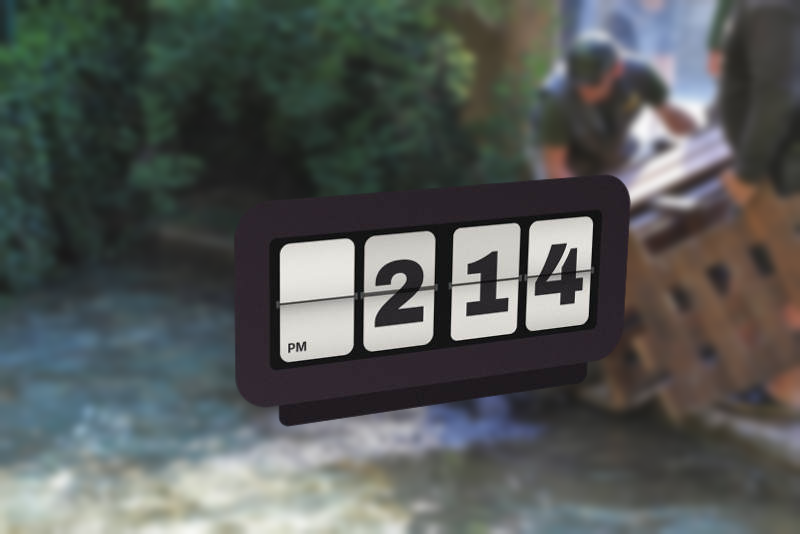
2,14
